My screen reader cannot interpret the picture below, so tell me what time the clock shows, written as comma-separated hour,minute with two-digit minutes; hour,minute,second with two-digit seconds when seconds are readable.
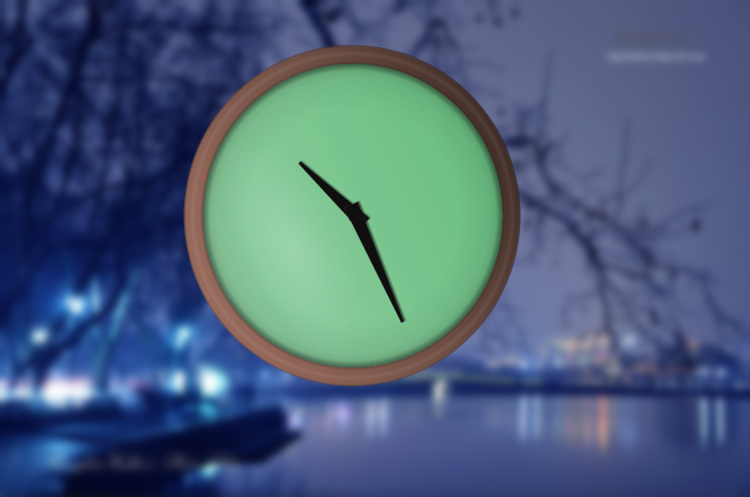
10,26
